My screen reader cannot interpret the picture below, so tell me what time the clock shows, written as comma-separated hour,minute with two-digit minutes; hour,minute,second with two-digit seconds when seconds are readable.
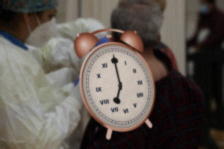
7,00
